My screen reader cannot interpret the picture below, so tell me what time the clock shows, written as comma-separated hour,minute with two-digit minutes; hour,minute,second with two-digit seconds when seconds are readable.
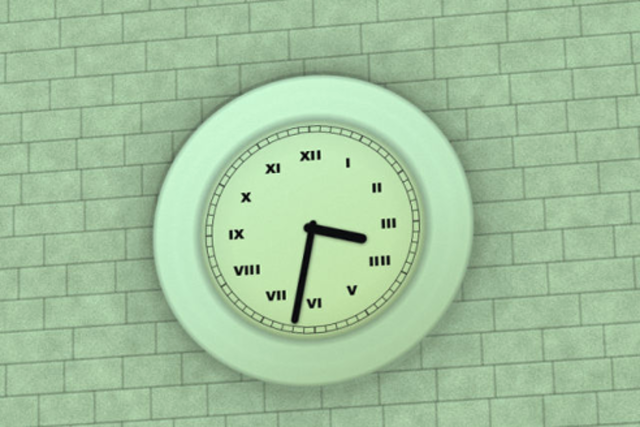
3,32
